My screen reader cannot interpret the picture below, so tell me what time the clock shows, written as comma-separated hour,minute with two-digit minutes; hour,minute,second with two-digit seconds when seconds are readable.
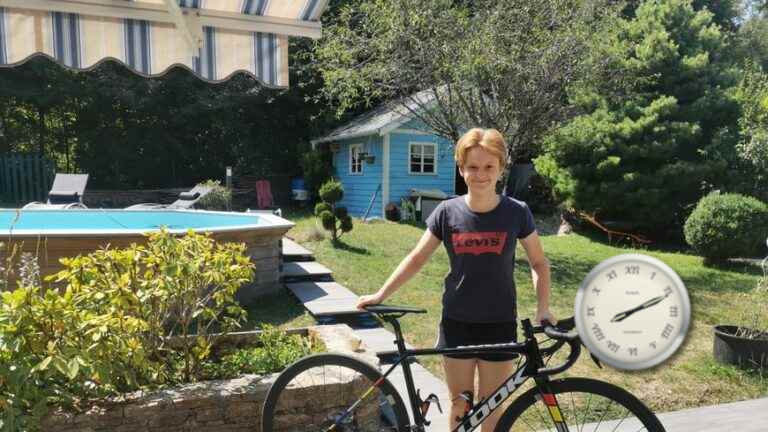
8,11
